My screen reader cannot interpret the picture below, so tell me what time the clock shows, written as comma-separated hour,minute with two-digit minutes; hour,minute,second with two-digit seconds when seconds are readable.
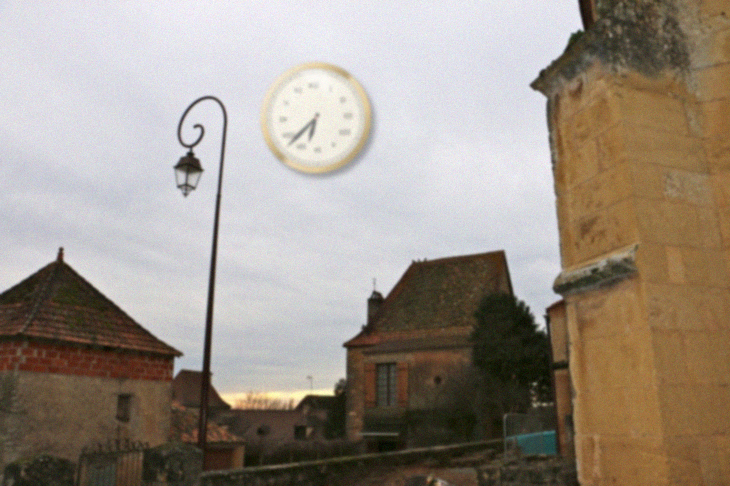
6,38
